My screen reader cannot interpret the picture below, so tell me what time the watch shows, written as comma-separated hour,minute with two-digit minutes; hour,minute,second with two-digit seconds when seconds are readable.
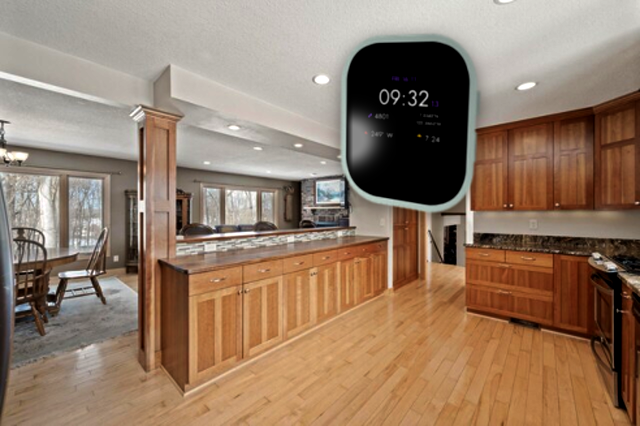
9,32
